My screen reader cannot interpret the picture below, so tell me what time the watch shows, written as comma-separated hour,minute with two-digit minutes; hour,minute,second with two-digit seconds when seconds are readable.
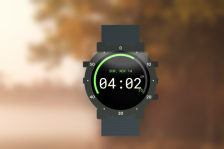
4,02
